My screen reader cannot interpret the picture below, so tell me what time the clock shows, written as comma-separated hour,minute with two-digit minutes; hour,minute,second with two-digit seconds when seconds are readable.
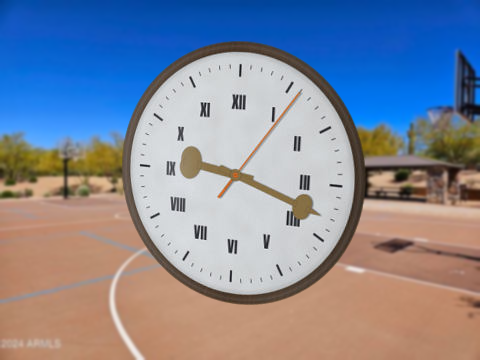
9,18,06
